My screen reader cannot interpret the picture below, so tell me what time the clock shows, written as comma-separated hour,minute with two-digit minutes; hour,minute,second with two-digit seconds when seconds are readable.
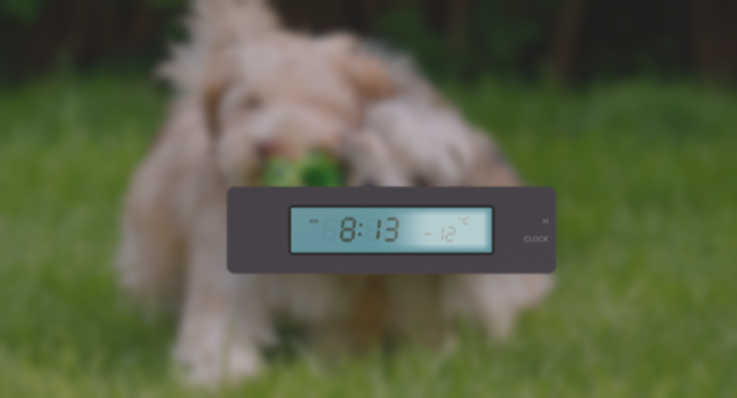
8,13
